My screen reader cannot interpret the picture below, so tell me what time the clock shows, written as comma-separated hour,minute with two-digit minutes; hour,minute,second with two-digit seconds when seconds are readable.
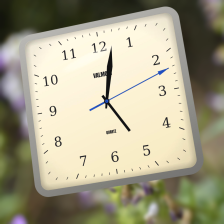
5,02,12
